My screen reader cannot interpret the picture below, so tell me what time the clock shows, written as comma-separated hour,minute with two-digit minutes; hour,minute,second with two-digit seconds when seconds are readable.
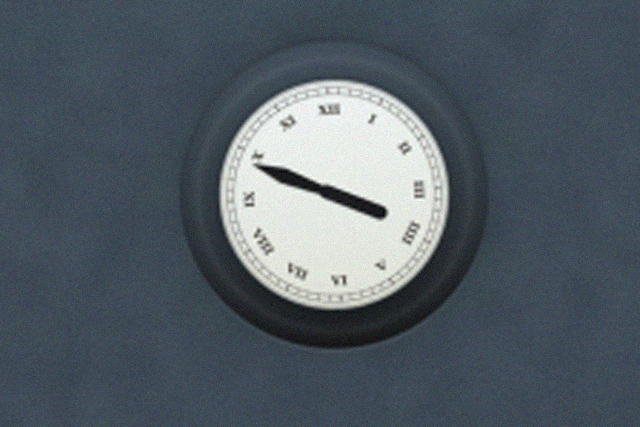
3,49
